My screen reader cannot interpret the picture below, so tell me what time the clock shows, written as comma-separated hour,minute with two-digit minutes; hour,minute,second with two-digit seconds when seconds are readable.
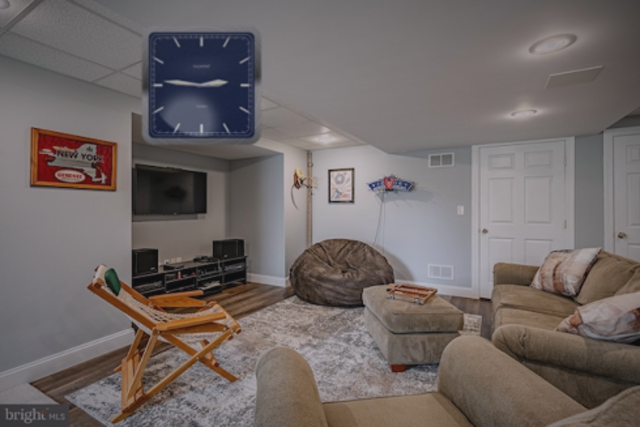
2,46
